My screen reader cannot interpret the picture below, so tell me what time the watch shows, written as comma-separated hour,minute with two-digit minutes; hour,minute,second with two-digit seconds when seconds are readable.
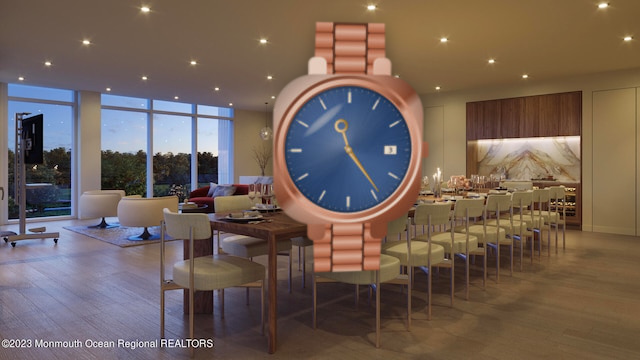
11,24
